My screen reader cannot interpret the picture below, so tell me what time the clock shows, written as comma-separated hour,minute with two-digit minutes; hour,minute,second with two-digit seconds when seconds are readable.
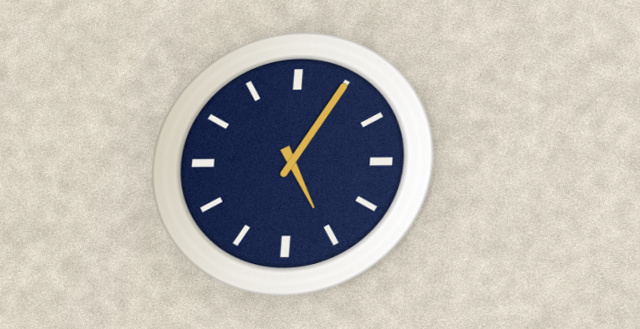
5,05
